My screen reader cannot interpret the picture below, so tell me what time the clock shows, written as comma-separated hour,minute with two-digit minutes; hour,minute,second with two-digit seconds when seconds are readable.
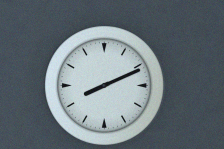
8,11
